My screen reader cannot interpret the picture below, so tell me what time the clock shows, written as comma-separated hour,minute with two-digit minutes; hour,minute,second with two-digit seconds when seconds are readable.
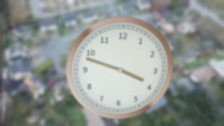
3,48
